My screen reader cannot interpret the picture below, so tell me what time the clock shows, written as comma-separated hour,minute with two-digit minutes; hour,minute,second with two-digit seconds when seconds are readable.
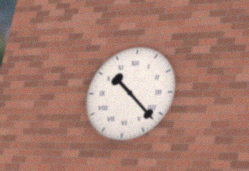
10,22
